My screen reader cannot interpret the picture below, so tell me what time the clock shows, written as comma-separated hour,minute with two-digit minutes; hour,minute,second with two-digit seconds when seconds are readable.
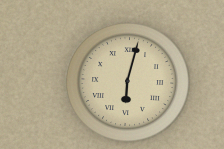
6,02
